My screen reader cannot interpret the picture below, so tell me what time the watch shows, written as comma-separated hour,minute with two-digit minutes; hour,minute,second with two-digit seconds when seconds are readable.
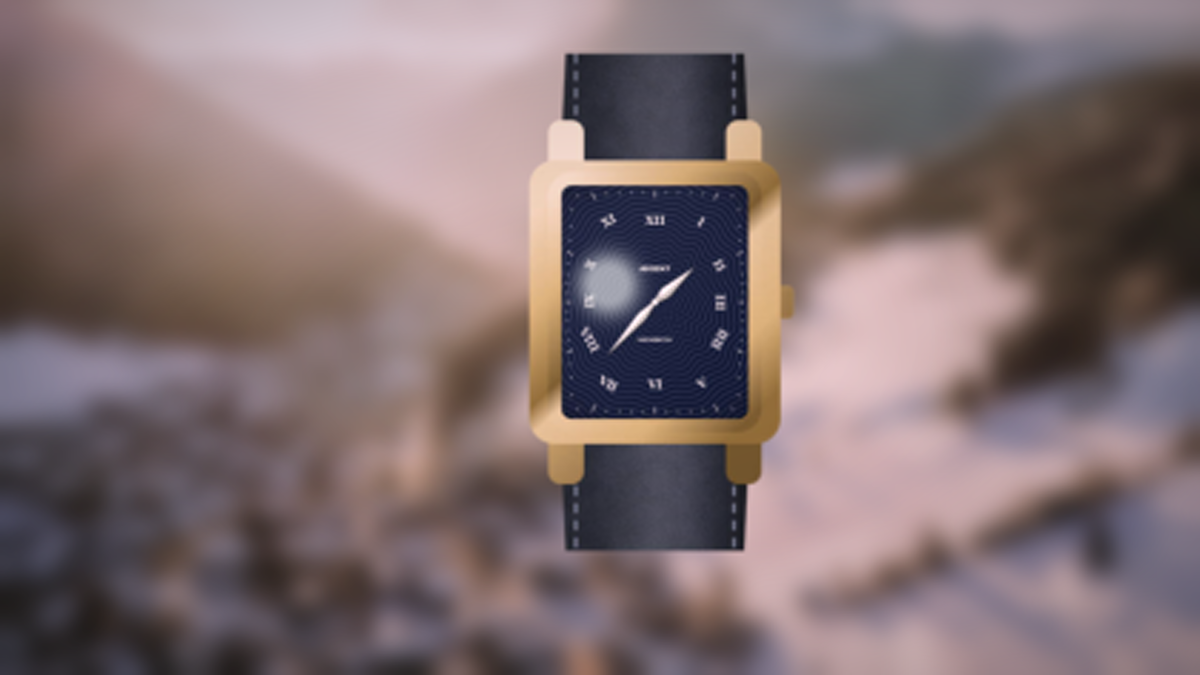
1,37
